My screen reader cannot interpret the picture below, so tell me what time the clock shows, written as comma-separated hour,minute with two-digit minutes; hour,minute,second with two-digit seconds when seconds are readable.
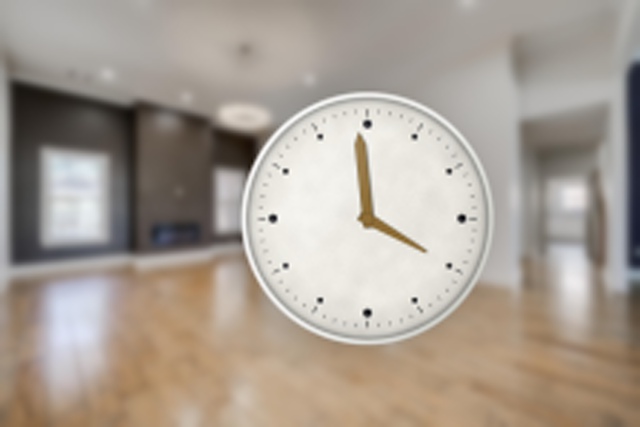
3,59
